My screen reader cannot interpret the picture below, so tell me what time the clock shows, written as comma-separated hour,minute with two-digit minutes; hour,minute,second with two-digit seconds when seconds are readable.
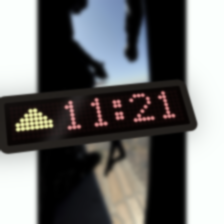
11,21
